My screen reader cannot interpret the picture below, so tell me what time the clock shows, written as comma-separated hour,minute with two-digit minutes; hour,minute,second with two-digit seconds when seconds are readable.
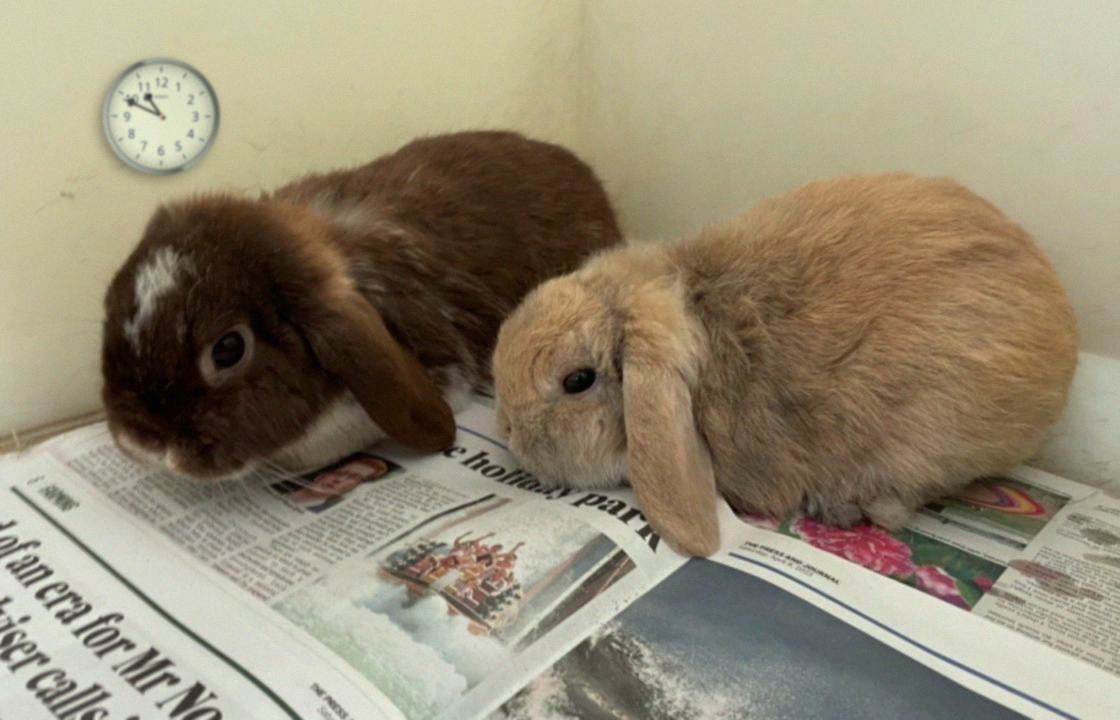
10,49
